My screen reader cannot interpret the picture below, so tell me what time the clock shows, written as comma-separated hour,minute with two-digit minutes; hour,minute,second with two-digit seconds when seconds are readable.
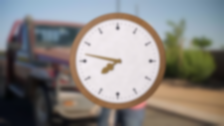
7,47
